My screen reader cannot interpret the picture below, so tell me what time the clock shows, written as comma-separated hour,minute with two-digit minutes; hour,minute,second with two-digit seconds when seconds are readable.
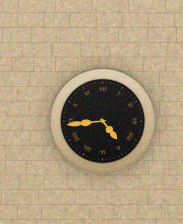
4,44
